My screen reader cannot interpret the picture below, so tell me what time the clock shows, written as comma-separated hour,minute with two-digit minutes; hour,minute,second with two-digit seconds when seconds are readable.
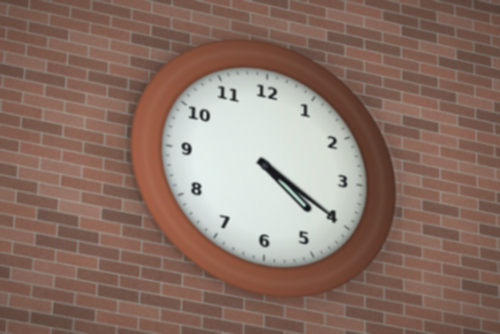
4,20
